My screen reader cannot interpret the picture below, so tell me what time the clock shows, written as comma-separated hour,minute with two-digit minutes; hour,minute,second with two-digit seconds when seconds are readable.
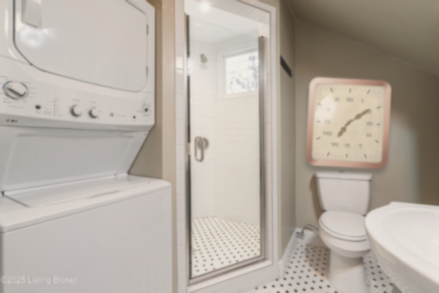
7,09
